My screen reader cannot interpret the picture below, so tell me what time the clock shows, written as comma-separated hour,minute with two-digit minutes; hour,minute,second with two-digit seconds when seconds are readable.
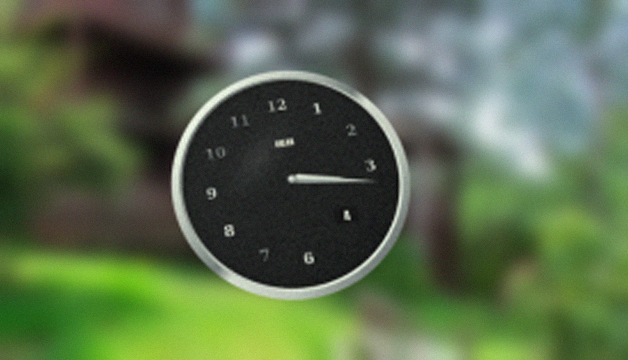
3,17
